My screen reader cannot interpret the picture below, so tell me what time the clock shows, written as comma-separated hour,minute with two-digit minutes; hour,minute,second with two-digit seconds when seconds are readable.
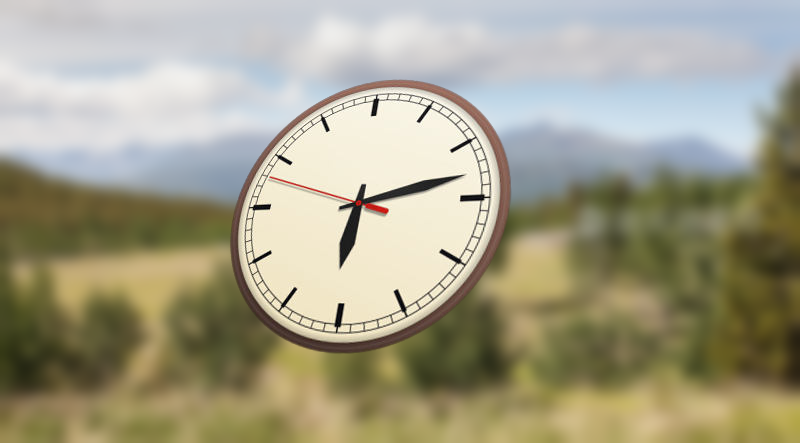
6,12,48
